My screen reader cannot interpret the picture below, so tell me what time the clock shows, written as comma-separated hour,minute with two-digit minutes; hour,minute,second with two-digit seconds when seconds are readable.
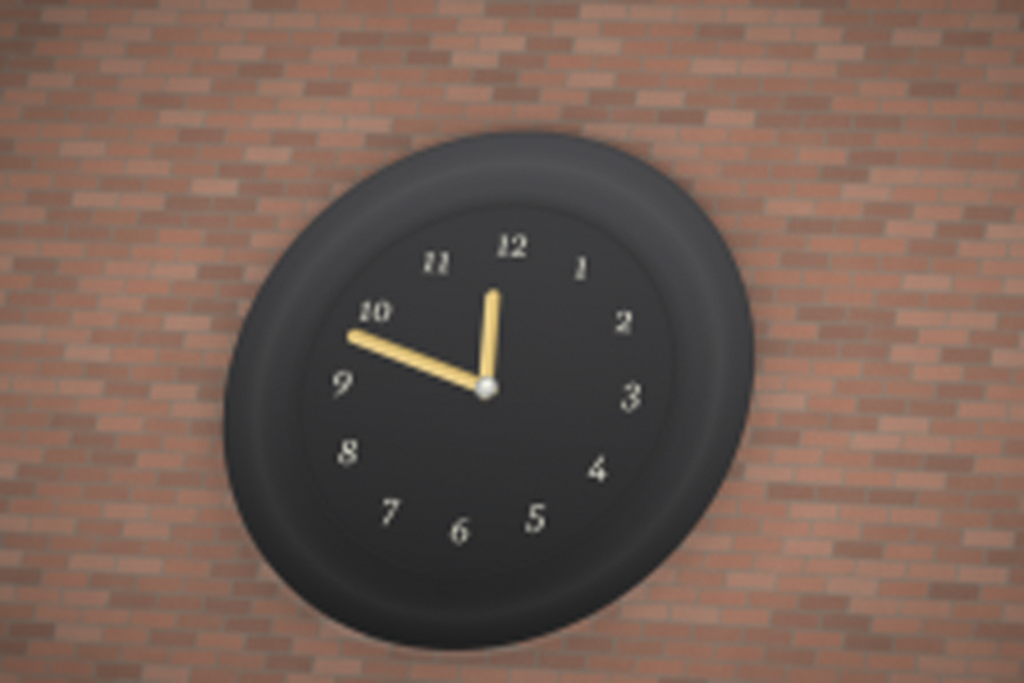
11,48
